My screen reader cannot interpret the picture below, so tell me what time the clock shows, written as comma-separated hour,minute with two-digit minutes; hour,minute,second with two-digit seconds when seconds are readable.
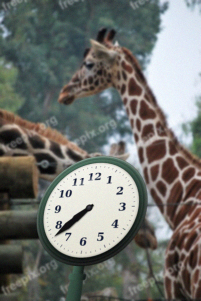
7,38
